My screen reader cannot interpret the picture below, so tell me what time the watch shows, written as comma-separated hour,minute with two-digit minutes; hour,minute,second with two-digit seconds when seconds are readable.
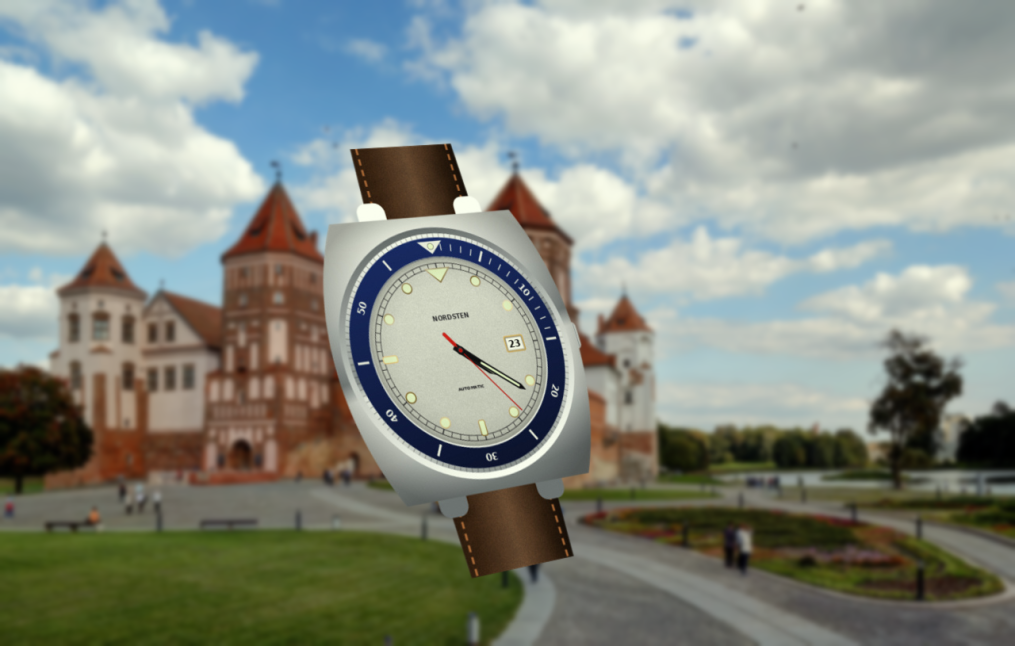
4,21,24
